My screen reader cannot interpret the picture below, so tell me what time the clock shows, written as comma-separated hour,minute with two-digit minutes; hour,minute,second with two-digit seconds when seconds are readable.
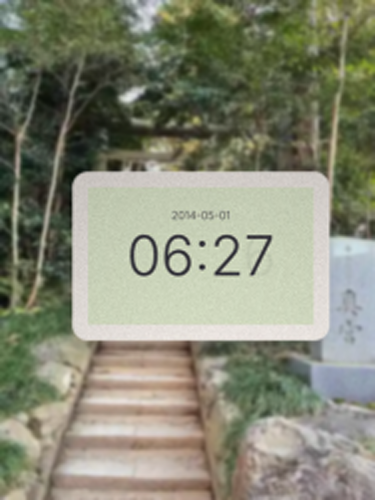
6,27
